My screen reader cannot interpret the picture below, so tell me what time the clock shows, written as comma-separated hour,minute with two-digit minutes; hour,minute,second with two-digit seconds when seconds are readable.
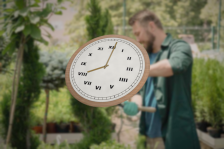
8,01
